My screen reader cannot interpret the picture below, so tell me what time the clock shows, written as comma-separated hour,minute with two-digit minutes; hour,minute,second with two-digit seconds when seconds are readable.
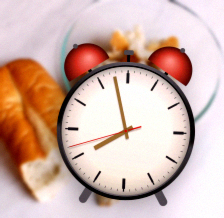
7,57,42
